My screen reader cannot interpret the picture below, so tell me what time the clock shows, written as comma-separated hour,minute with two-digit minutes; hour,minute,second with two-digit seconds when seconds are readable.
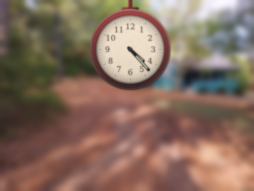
4,23
